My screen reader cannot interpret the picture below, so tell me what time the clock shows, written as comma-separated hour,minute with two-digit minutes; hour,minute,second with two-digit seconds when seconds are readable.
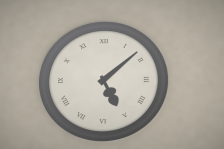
5,08
